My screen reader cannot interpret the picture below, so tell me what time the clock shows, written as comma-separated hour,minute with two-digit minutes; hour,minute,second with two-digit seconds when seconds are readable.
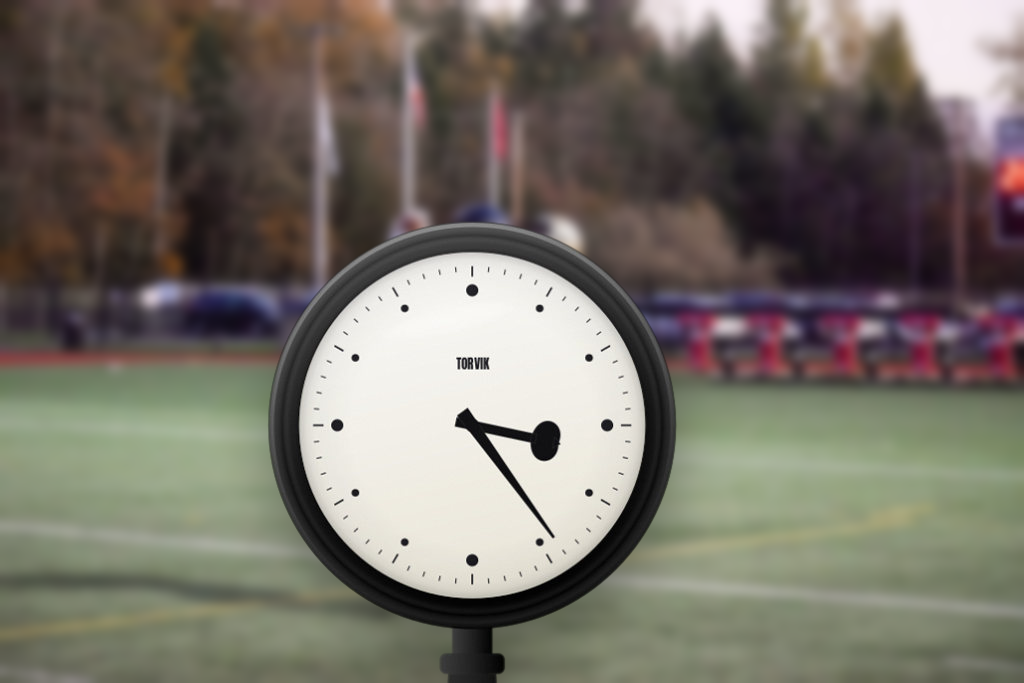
3,24
